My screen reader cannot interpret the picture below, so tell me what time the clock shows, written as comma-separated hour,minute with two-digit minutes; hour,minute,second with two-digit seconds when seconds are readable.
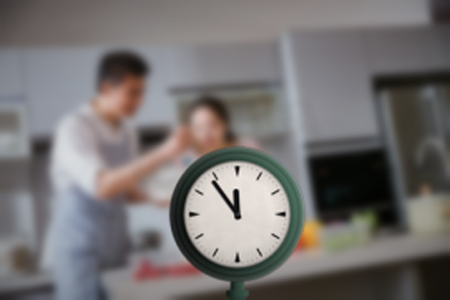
11,54
